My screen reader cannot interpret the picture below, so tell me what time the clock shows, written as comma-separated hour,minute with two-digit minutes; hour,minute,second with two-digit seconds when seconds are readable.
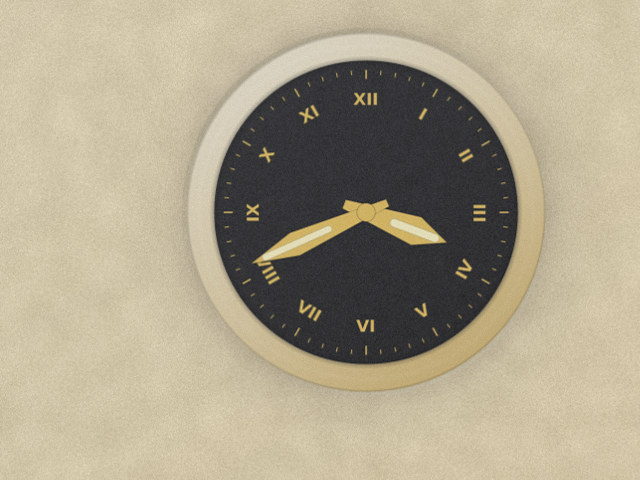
3,41
